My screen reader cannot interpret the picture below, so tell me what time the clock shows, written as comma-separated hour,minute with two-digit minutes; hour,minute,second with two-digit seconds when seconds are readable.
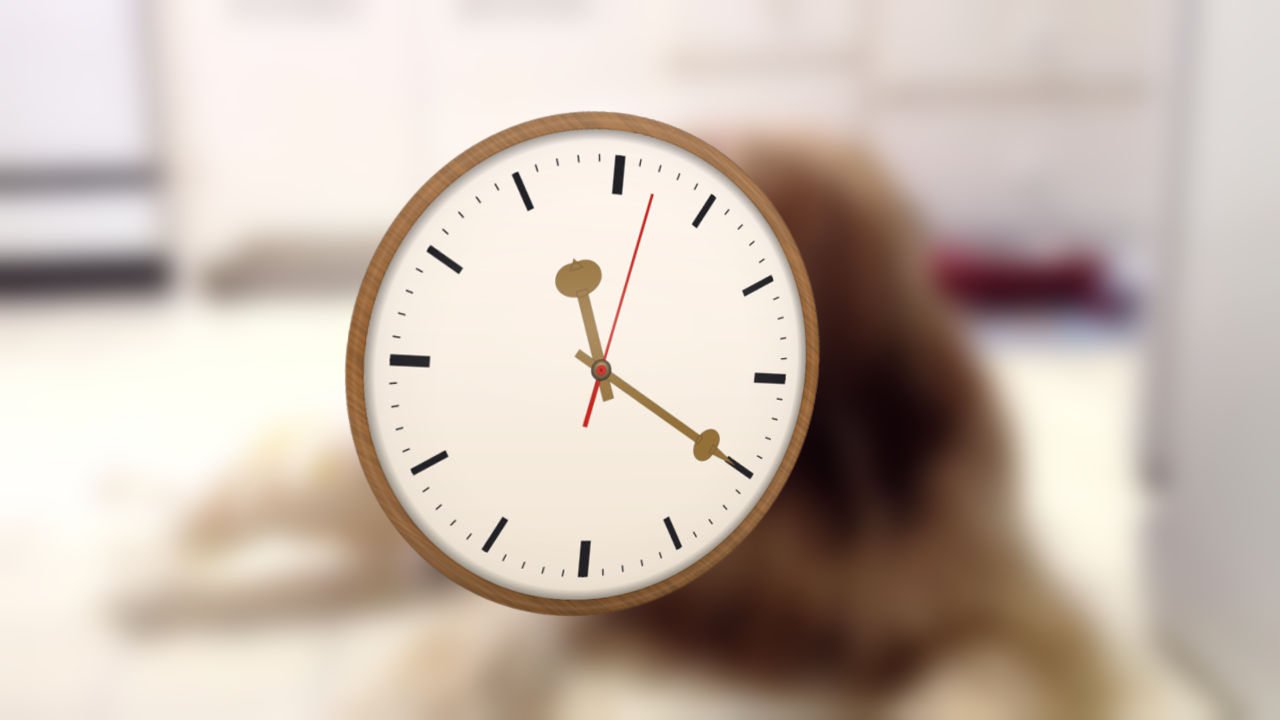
11,20,02
